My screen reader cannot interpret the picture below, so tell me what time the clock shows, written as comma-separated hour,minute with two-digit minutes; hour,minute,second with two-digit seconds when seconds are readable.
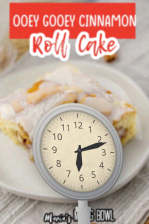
6,12
